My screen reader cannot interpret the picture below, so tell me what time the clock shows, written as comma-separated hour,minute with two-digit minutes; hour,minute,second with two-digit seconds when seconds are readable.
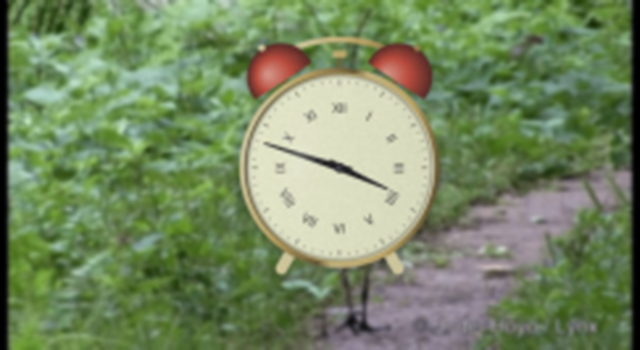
3,48
